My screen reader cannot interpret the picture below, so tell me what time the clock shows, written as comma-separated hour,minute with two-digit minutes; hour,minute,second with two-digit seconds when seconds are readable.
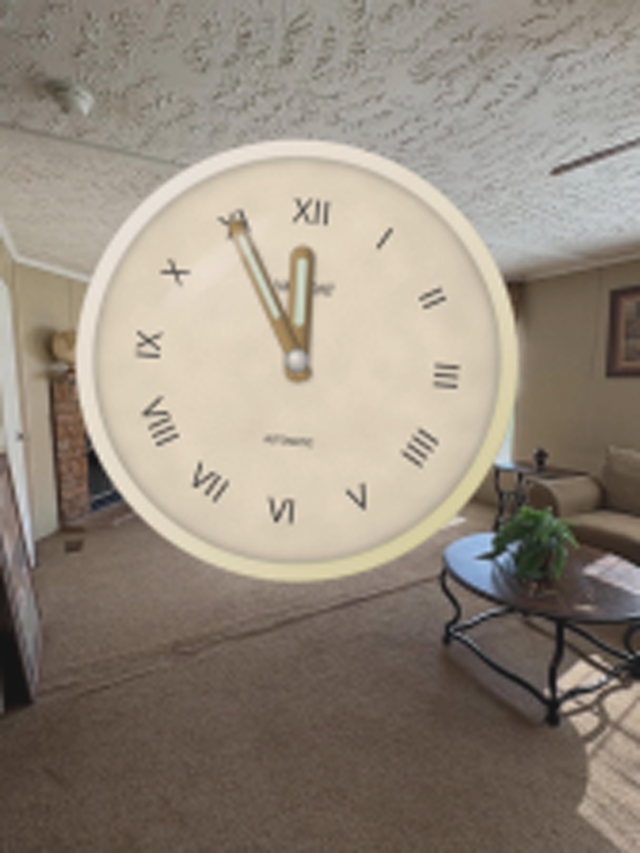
11,55
